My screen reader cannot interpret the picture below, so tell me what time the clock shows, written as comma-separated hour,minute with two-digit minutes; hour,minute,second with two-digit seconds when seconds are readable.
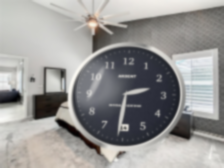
2,31
